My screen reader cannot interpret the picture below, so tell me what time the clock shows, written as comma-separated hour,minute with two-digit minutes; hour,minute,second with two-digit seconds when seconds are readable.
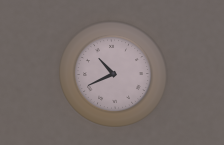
10,41
